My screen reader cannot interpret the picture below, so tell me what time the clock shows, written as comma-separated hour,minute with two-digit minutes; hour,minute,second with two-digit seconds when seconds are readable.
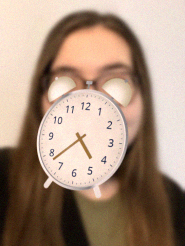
4,38
